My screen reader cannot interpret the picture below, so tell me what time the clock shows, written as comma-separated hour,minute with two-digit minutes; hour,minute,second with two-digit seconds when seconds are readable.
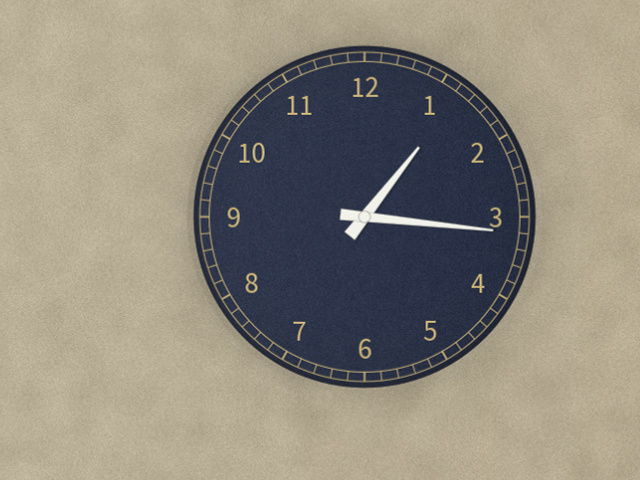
1,16
